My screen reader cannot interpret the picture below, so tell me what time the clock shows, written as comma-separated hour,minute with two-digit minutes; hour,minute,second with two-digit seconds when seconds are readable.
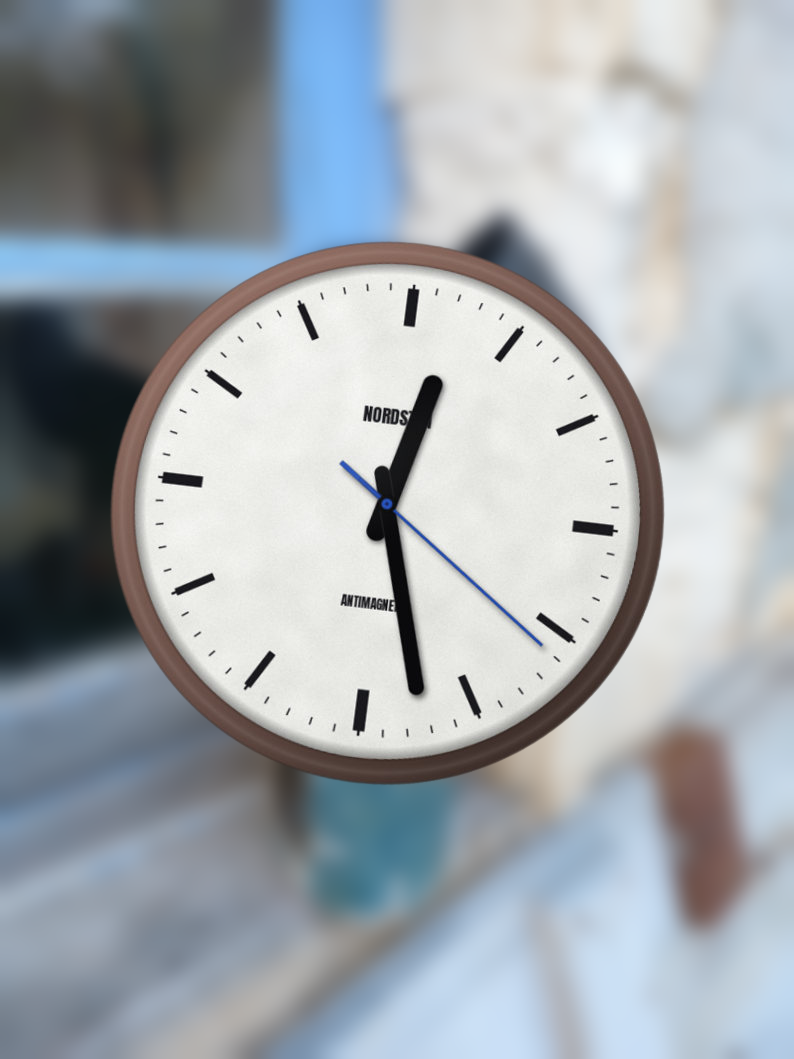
12,27,21
